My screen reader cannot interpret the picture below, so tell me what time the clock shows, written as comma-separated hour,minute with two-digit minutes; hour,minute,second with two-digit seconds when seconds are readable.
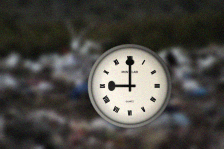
9,00
